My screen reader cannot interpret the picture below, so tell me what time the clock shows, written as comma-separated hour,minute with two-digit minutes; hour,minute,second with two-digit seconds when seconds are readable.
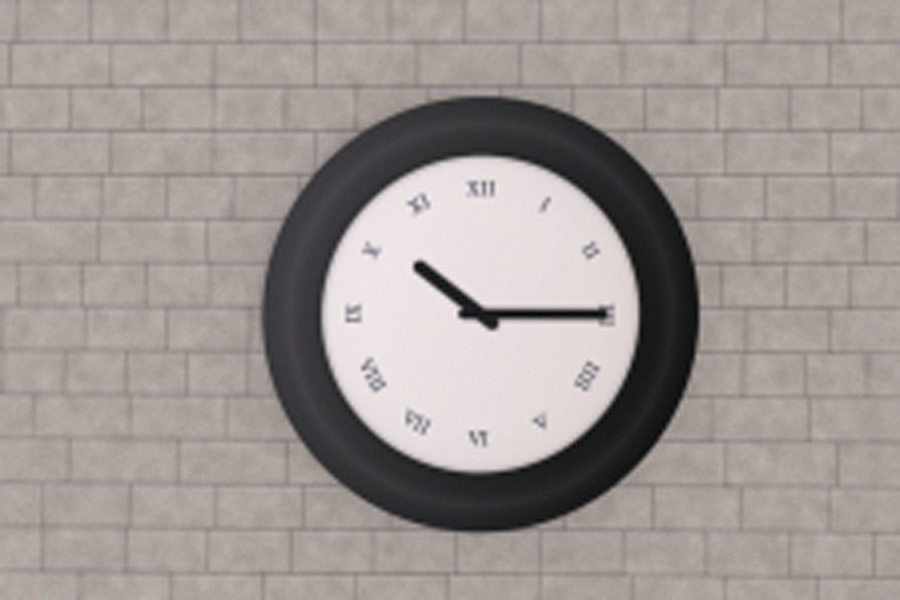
10,15
